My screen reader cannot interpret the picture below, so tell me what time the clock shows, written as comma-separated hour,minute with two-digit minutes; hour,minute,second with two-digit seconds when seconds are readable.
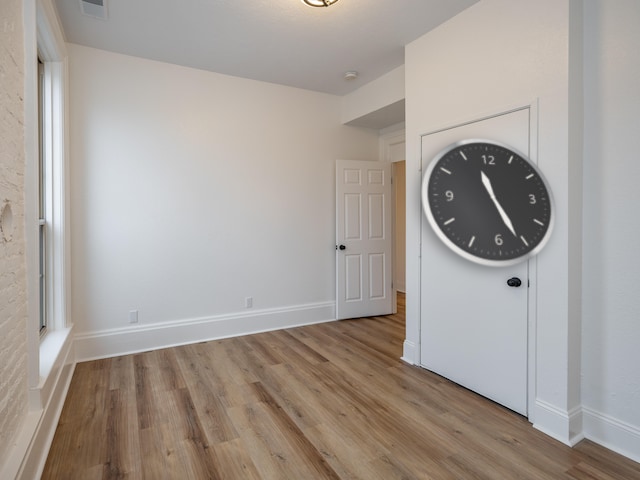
11,26
